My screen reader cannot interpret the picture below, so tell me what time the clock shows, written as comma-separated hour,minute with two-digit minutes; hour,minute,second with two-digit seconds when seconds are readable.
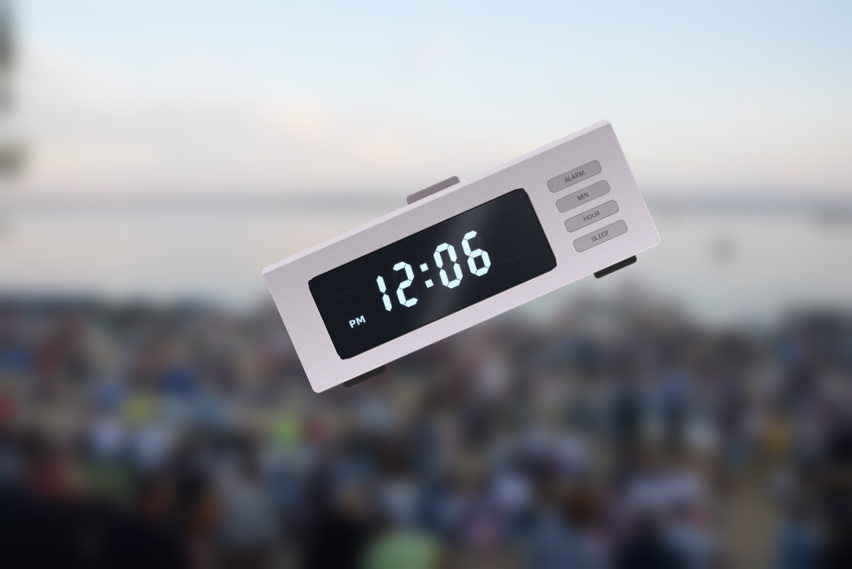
12,06
